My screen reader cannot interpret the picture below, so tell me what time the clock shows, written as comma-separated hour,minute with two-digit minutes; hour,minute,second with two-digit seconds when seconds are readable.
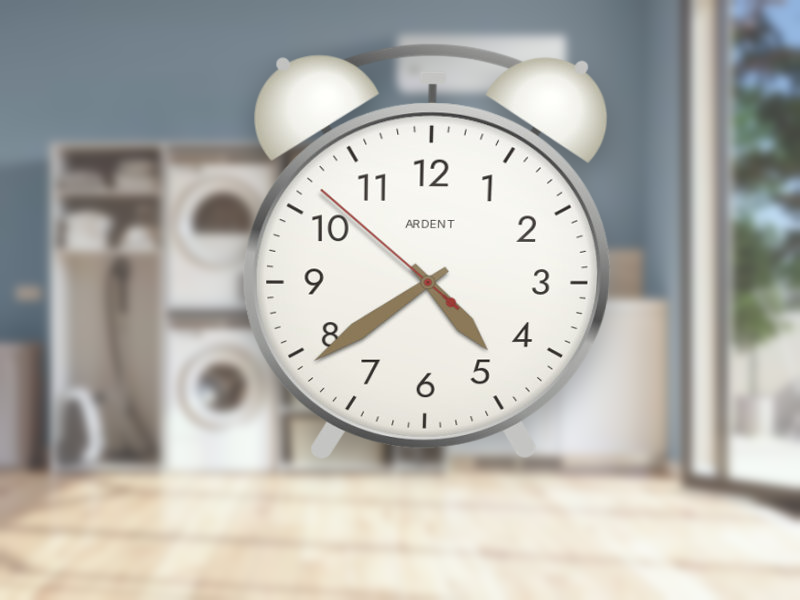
4,38,52
